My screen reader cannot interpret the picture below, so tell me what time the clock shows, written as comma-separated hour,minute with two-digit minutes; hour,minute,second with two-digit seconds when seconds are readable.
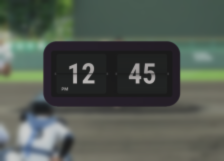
12,45
